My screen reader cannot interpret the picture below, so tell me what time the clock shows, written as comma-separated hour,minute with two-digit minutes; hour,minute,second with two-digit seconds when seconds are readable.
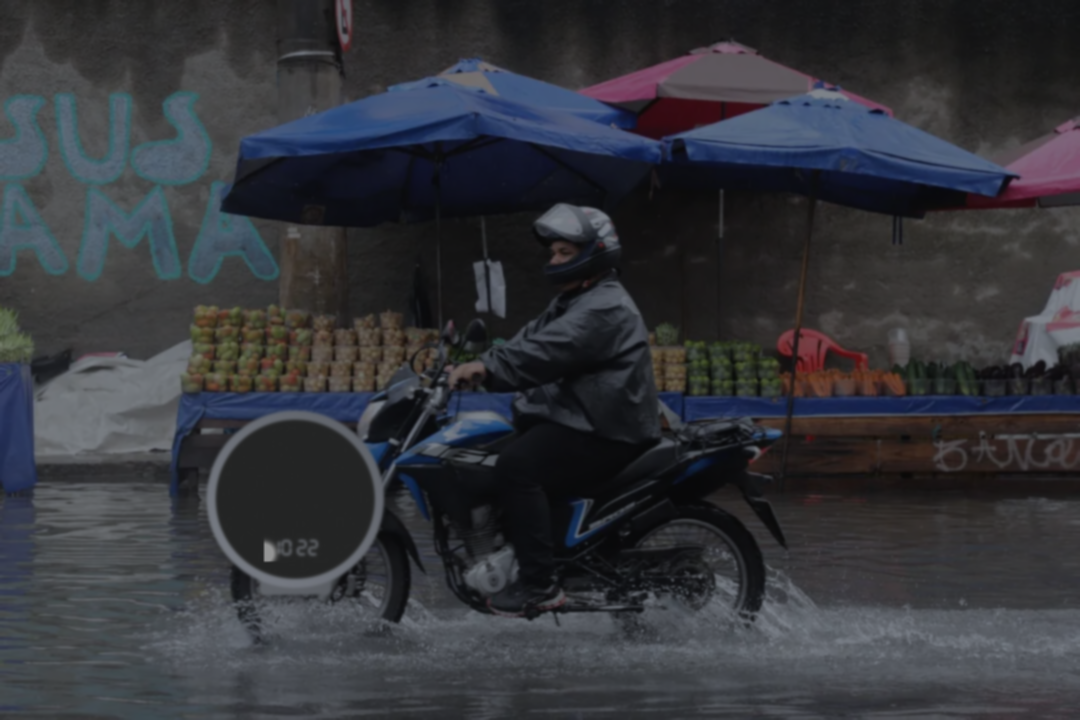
10,22
